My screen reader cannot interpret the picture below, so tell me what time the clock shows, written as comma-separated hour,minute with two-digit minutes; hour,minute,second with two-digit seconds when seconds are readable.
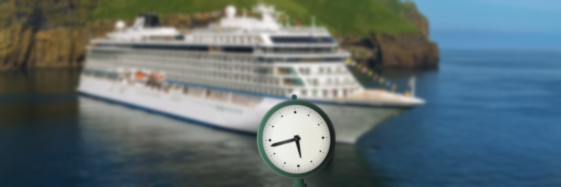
5,43
